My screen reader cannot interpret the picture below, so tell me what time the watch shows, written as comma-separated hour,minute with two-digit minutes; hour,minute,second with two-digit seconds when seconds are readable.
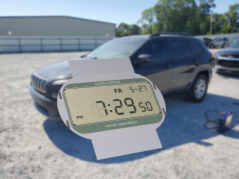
7,29,50
